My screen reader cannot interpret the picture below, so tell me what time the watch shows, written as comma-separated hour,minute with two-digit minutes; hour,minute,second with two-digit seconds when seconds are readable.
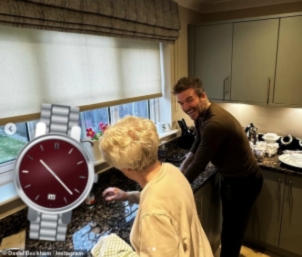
10,22
